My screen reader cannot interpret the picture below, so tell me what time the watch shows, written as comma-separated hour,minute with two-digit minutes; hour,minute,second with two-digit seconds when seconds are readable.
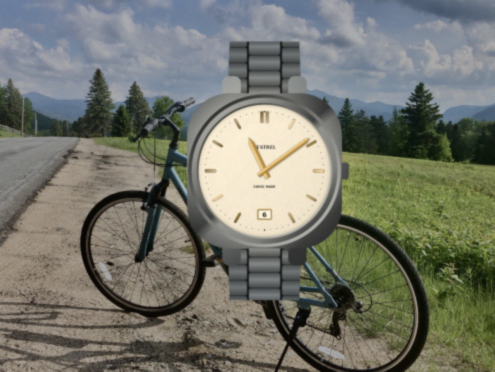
11,09
